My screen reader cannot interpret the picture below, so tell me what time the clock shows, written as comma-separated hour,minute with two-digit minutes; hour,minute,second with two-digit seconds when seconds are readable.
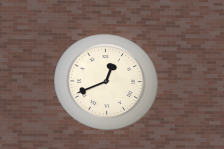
12,41
